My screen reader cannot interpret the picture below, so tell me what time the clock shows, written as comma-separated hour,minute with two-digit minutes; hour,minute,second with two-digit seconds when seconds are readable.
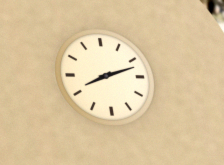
8,12
